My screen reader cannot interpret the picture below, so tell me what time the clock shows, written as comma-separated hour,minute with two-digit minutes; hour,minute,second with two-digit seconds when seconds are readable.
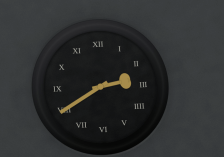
2,40
